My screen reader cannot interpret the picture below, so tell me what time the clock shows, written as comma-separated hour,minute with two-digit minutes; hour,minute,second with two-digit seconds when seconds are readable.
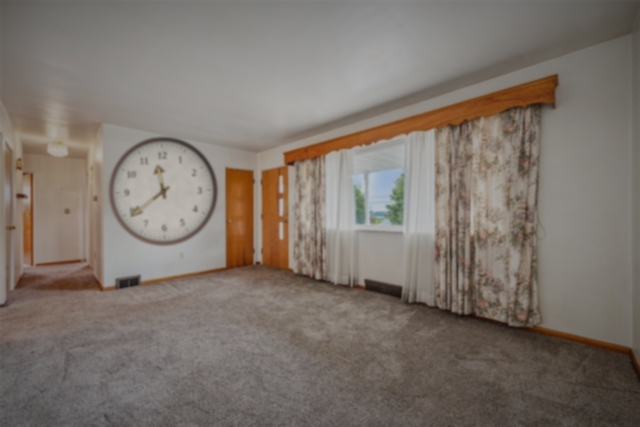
11,39
